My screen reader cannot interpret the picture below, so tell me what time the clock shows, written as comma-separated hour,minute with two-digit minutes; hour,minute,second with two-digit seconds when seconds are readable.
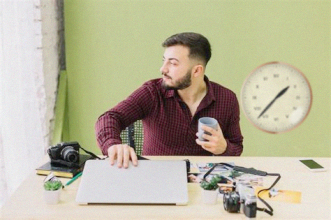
1,37
